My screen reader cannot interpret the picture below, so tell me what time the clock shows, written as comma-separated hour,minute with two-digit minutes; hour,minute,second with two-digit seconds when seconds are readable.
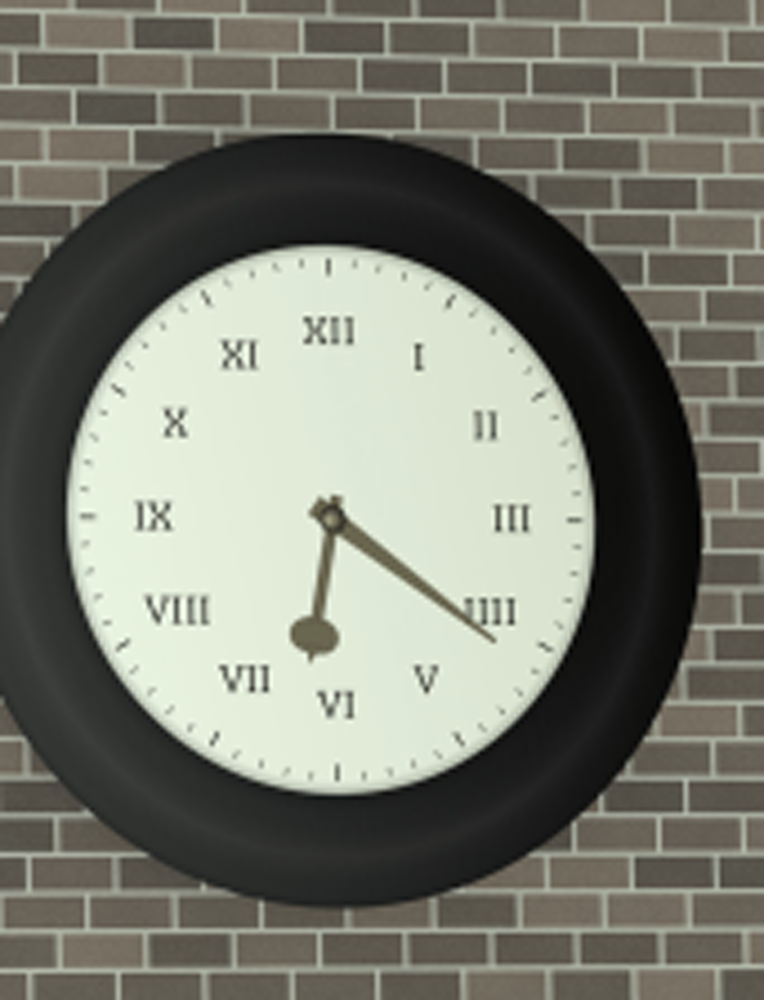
6,21
